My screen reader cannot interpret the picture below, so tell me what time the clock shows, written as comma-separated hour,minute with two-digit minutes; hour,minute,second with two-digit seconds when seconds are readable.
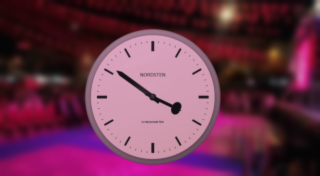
3,51
